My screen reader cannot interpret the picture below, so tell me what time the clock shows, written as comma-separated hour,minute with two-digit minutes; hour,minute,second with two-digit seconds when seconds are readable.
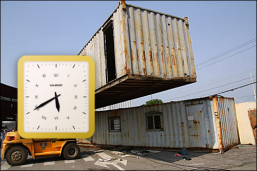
5,40
